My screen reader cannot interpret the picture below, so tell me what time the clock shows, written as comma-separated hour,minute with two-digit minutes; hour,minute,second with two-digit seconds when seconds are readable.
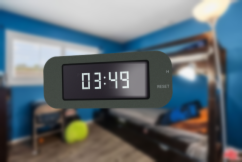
3,49
